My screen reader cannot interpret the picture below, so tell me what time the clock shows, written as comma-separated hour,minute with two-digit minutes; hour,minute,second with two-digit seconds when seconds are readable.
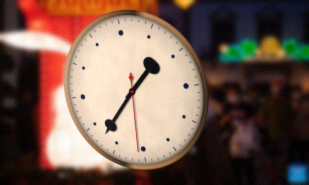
1,37,31
